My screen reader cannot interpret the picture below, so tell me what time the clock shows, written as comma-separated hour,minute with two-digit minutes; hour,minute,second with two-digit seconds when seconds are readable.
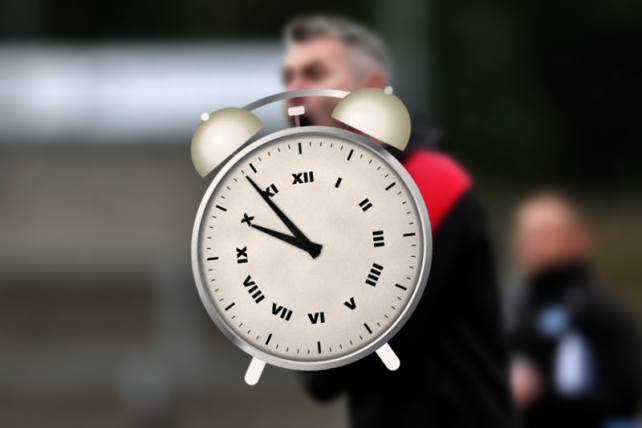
9,54
